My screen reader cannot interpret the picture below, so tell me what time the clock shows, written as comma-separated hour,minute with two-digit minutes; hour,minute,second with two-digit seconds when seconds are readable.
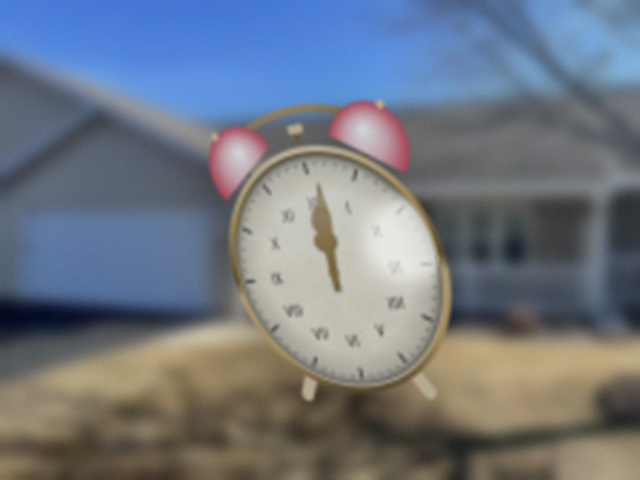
12,01
